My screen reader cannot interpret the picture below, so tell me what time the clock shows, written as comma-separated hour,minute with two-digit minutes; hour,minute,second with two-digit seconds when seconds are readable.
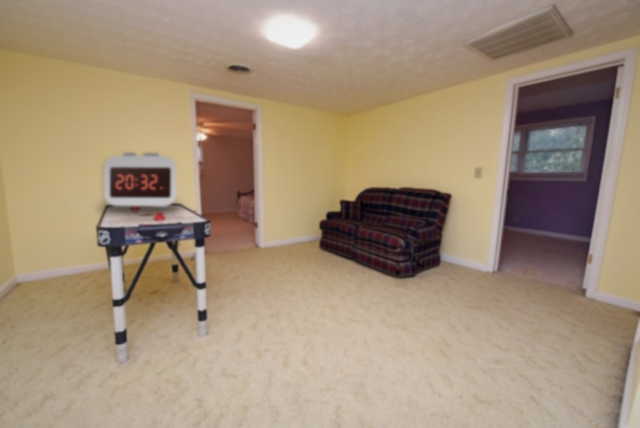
20,32
